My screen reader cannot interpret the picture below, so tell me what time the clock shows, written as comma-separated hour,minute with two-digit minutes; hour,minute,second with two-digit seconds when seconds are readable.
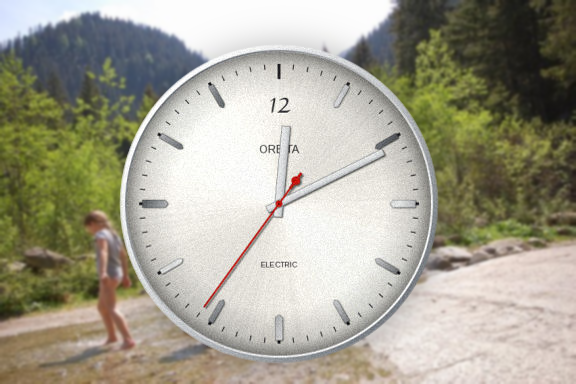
12,10,36
